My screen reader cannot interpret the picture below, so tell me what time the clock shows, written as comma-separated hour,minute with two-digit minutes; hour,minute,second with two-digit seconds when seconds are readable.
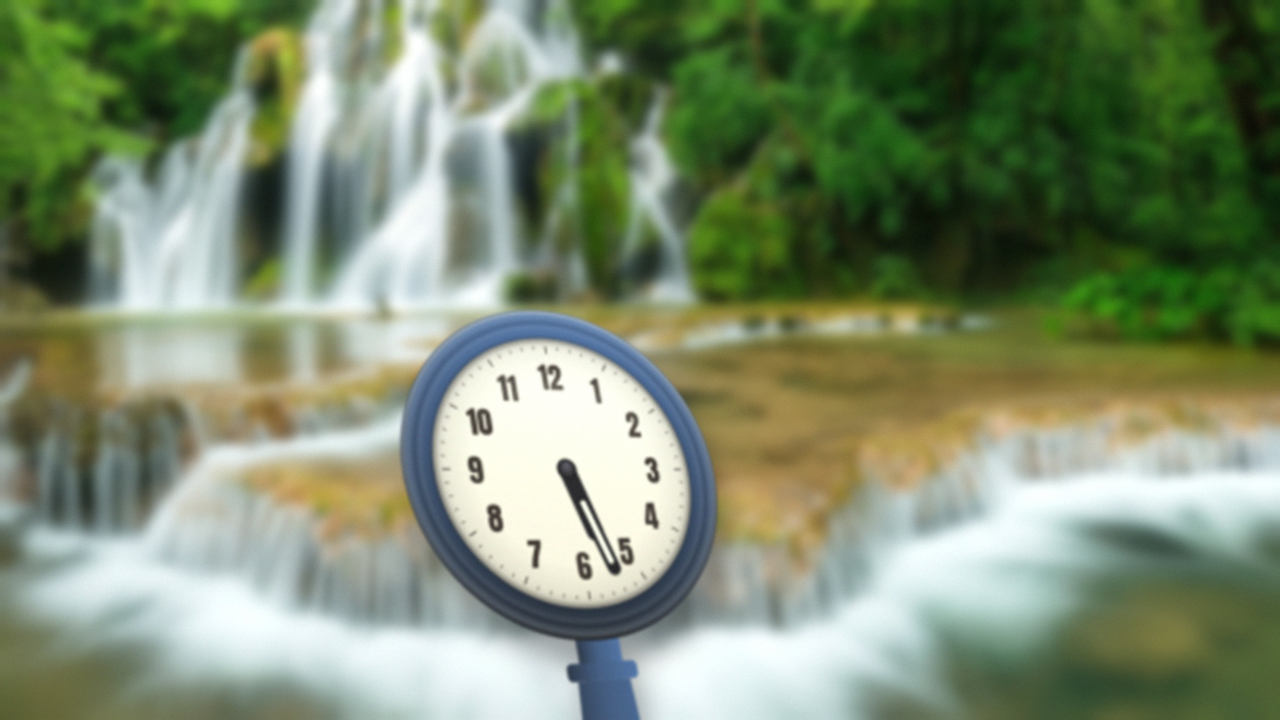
5,27
